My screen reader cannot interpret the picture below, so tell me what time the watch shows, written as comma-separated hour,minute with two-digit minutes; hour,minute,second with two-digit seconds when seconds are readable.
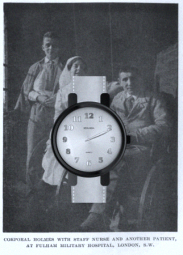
2,11
